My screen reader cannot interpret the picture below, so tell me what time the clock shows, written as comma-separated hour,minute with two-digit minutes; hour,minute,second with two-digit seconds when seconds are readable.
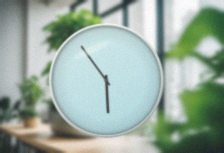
5,54
